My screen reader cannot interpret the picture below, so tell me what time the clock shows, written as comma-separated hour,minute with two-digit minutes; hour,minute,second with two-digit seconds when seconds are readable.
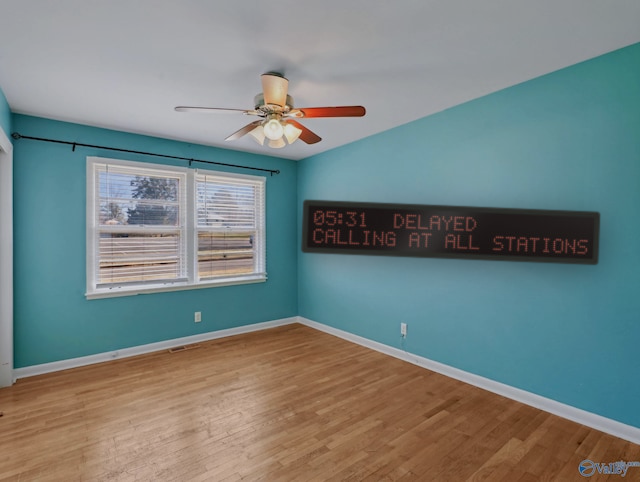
5,31
